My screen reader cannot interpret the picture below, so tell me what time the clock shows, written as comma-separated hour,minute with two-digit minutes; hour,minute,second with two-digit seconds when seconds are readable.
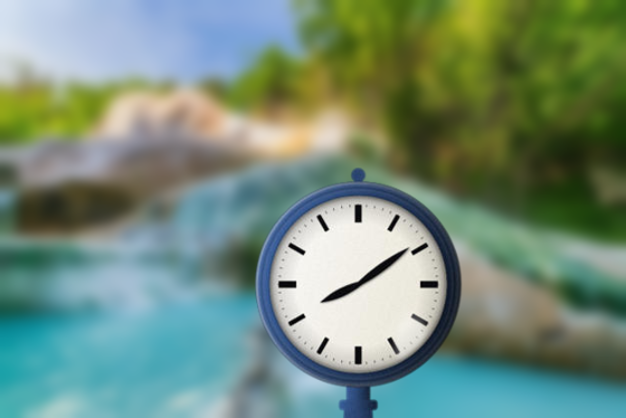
8,09
